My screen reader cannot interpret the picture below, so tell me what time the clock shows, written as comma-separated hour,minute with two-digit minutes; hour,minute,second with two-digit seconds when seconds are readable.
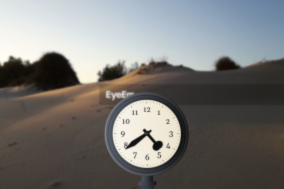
4,39
